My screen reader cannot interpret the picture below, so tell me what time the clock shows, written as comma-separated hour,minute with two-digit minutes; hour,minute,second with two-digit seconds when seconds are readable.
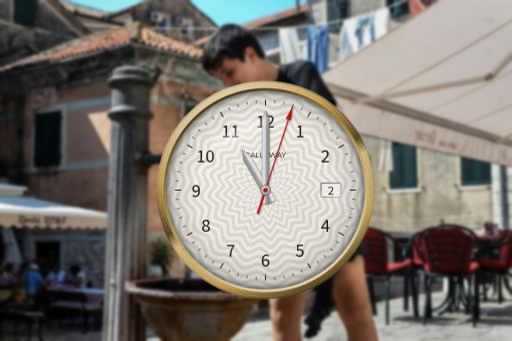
11,00,03
